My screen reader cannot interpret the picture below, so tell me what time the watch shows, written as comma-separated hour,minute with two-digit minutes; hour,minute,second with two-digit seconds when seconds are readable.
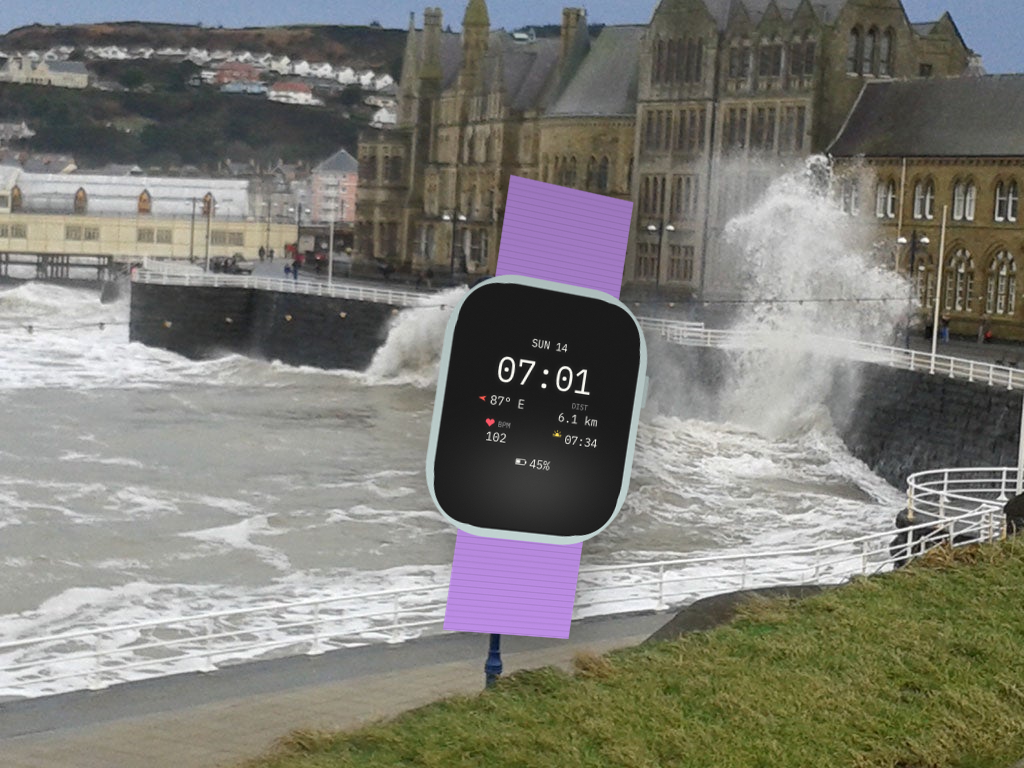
7,01
